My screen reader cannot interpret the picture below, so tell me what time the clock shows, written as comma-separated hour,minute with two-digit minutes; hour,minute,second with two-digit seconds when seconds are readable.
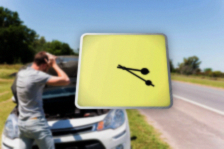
3,21
